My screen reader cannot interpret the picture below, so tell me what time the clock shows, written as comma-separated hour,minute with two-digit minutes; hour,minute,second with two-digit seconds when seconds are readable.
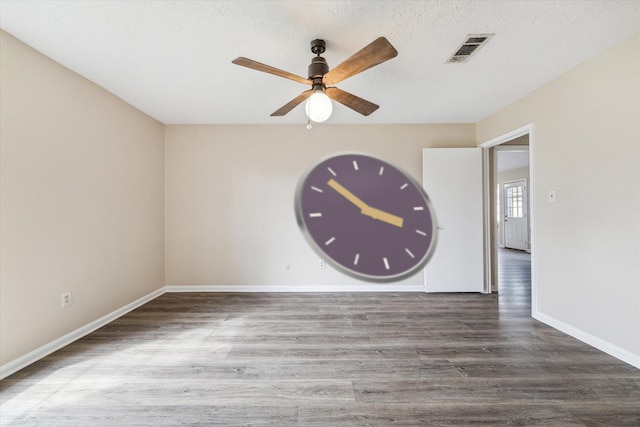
3,53
